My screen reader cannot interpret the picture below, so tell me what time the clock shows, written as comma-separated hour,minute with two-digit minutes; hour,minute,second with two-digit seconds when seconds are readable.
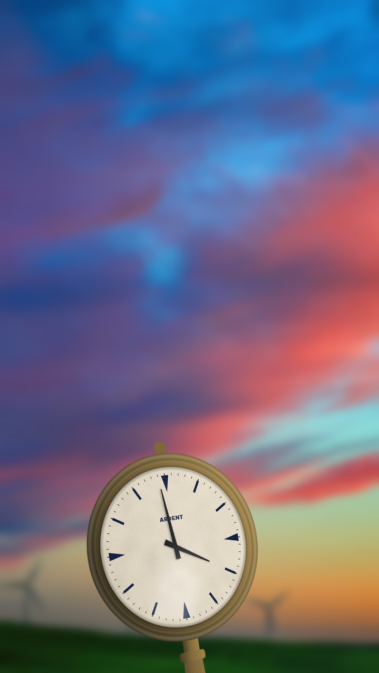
3,59
